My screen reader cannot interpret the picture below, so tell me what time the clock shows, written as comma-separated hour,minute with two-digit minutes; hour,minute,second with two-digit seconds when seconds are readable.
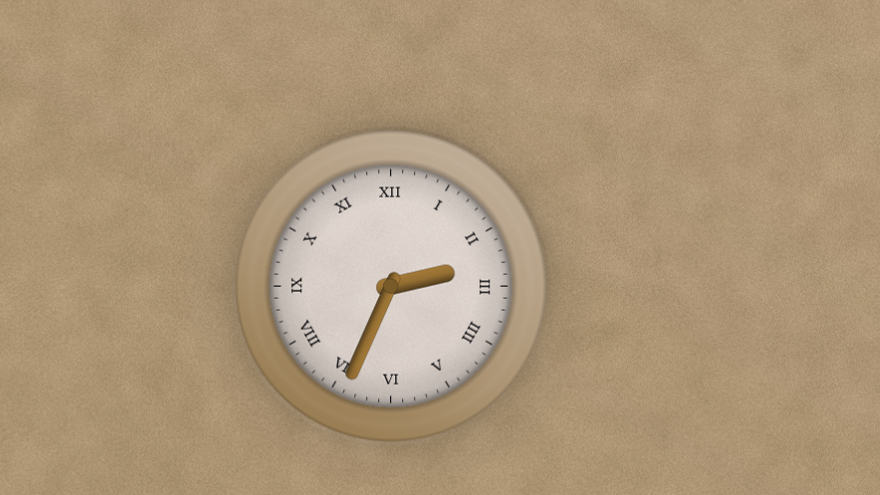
2,34
